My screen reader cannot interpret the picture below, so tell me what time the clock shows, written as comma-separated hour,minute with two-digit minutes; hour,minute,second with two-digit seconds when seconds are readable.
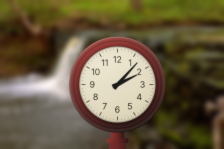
2,07
